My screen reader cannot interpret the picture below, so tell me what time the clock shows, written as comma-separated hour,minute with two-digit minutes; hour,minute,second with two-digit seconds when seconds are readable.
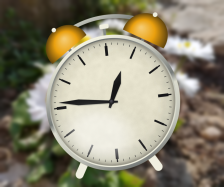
12,46
